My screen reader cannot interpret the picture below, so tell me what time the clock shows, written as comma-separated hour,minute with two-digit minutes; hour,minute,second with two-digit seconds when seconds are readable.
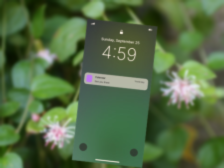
4,59
